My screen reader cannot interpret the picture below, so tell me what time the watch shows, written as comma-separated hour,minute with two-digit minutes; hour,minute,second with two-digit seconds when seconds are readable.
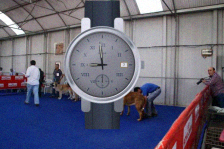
8,59
